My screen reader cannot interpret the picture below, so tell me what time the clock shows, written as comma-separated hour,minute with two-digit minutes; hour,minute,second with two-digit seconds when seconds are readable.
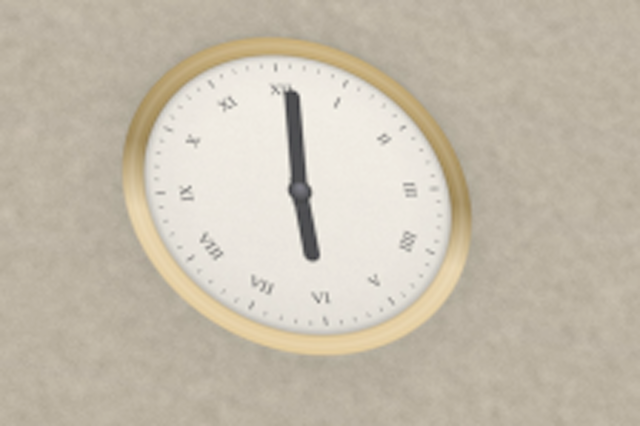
6,01
